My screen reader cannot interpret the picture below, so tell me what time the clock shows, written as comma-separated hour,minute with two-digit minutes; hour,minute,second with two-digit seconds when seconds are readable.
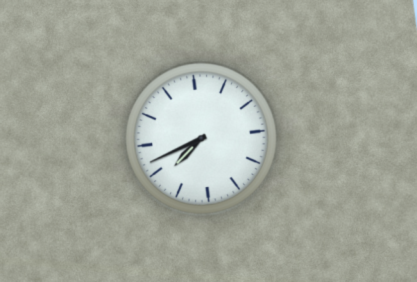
7,42
